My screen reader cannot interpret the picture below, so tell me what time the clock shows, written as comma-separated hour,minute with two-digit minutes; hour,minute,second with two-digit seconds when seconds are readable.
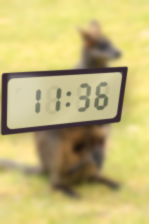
11,36
